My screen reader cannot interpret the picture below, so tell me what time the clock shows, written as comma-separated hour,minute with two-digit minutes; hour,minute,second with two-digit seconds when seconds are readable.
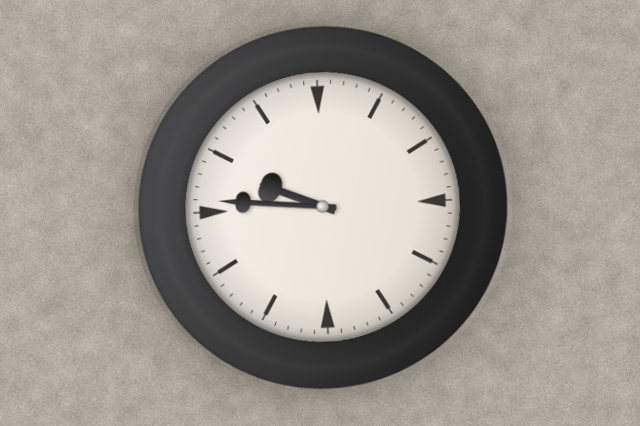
9,46
